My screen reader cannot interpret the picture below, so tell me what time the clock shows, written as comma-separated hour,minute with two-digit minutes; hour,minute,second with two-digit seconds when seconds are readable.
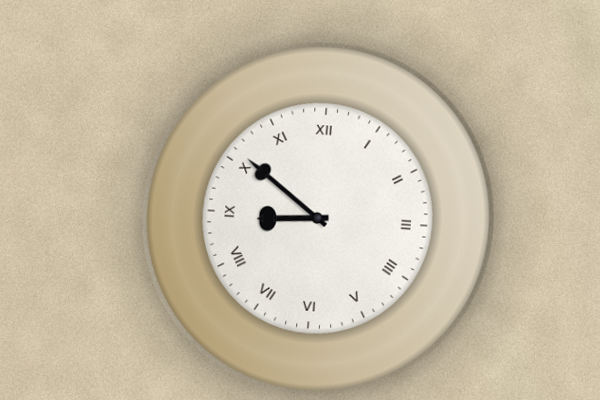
8,51
